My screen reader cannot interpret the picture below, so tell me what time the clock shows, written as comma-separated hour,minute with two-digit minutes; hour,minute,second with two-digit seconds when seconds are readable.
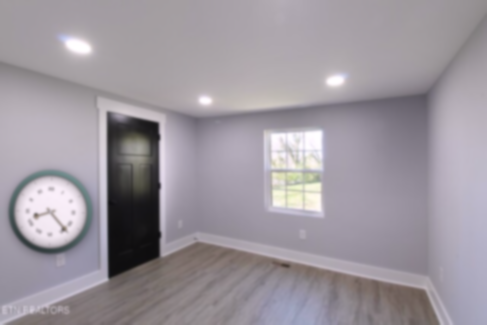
8,23
